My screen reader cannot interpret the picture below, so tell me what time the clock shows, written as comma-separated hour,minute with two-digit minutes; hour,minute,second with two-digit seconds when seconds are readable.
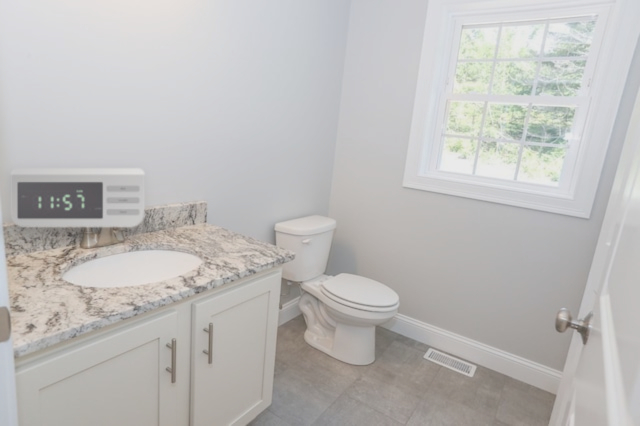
11,57
